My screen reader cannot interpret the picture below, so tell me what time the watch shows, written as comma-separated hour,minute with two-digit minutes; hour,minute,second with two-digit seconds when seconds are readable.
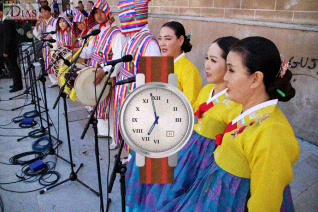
6,58
